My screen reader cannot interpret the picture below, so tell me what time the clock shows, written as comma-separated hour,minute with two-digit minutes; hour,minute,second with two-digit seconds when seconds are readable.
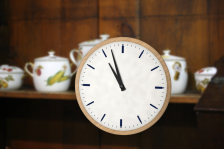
10,57
